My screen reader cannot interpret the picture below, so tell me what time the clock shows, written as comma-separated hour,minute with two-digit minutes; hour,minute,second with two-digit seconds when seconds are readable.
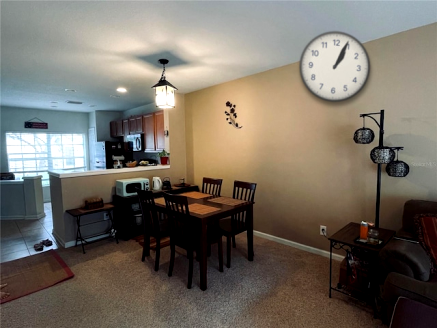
1,04
